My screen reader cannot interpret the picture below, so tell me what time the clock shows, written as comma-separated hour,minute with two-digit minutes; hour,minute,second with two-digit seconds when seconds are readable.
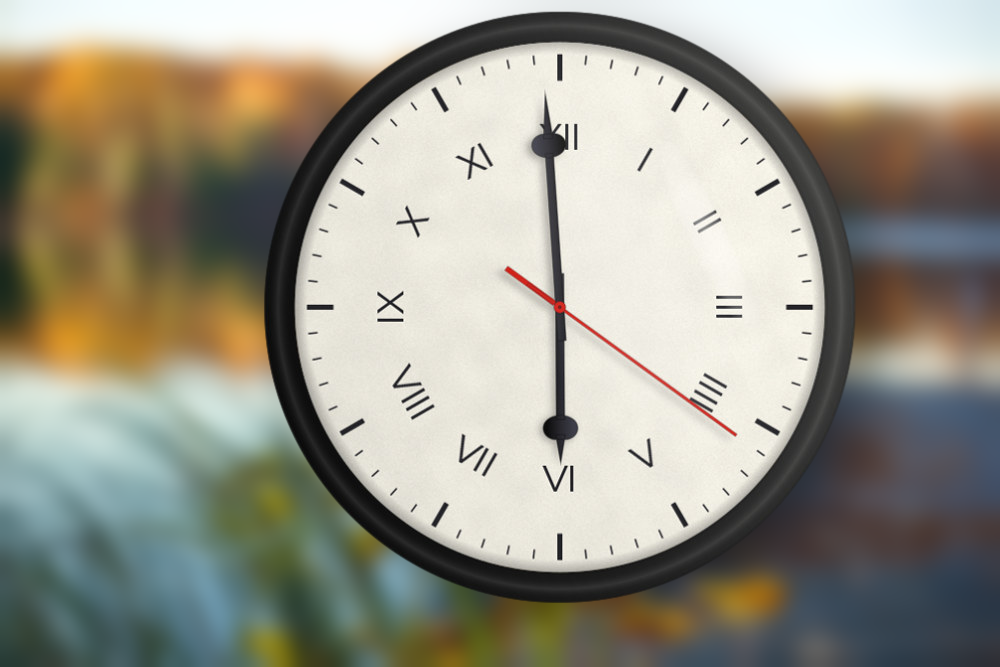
5,59,21
